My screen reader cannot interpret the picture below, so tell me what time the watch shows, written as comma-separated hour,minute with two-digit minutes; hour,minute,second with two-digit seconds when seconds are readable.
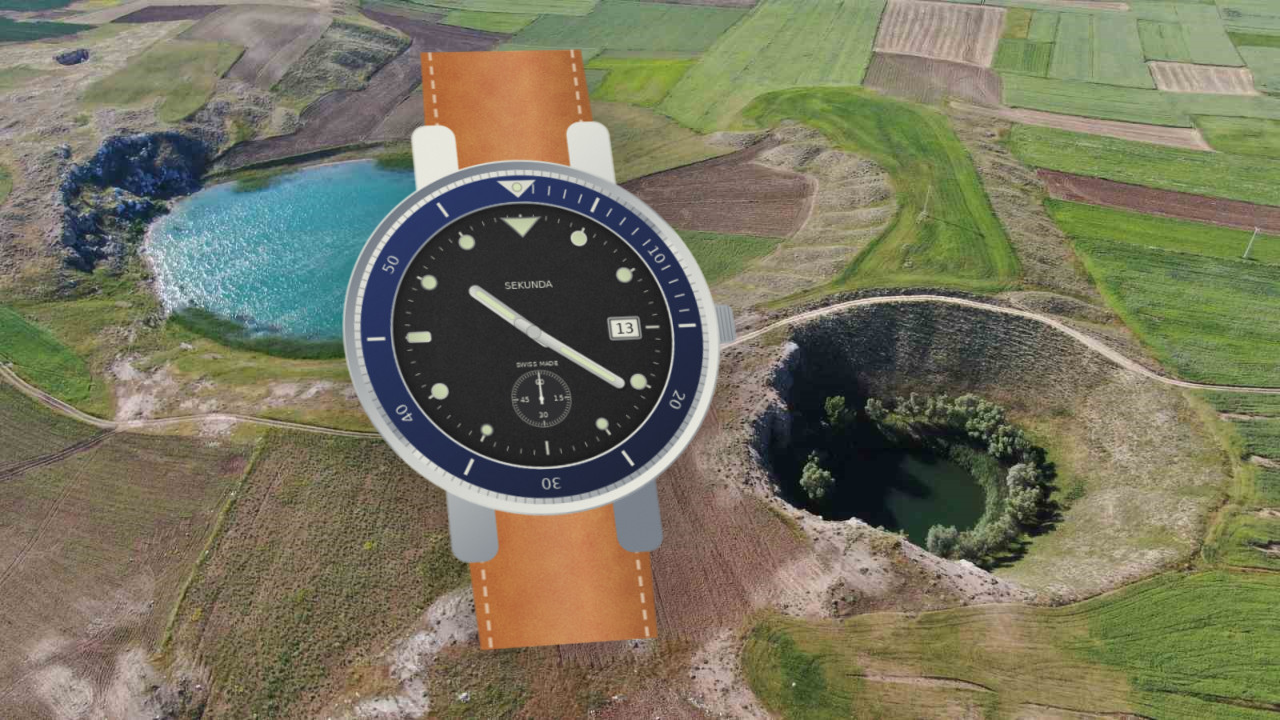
10,21
